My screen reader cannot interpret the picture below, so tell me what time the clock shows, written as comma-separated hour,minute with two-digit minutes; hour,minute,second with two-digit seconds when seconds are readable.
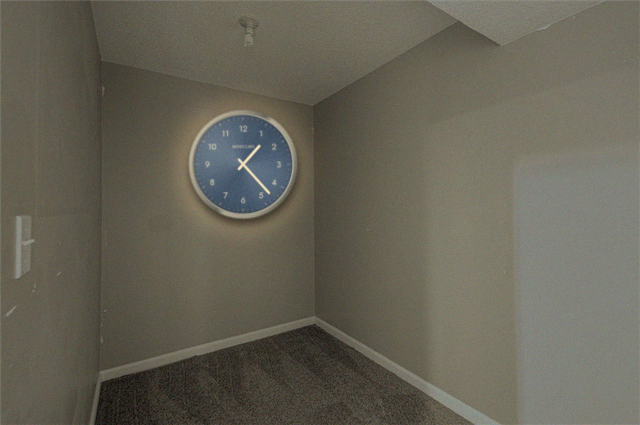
1,23
